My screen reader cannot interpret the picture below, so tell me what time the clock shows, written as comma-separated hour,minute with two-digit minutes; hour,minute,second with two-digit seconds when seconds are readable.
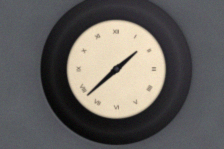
1,38
